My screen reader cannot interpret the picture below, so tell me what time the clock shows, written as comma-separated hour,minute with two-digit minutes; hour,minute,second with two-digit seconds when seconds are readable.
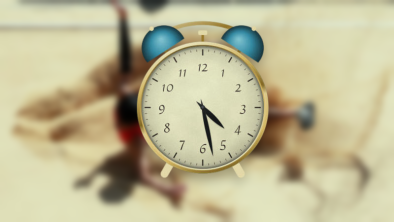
4,28
